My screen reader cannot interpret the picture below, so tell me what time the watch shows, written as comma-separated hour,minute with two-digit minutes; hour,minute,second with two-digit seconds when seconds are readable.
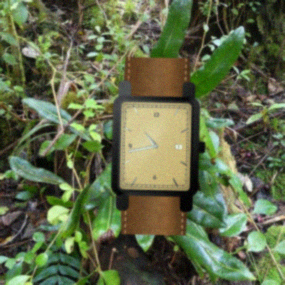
10,43
